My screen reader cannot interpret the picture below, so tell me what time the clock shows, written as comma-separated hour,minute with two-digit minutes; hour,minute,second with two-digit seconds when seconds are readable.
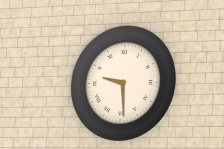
9,29
